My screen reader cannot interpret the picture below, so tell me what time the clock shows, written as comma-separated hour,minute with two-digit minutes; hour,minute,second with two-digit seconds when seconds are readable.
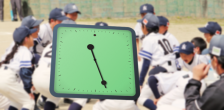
11,27
